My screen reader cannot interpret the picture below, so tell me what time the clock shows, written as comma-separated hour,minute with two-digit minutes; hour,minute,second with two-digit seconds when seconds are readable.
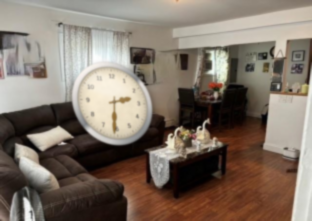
2,31
